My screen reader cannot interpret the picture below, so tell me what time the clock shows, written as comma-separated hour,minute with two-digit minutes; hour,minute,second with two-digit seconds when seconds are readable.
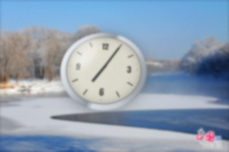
7,05
